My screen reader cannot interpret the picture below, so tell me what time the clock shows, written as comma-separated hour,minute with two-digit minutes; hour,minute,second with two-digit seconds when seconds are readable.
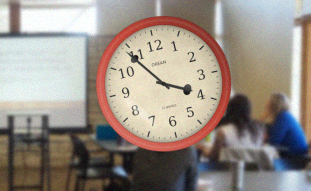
3,54
